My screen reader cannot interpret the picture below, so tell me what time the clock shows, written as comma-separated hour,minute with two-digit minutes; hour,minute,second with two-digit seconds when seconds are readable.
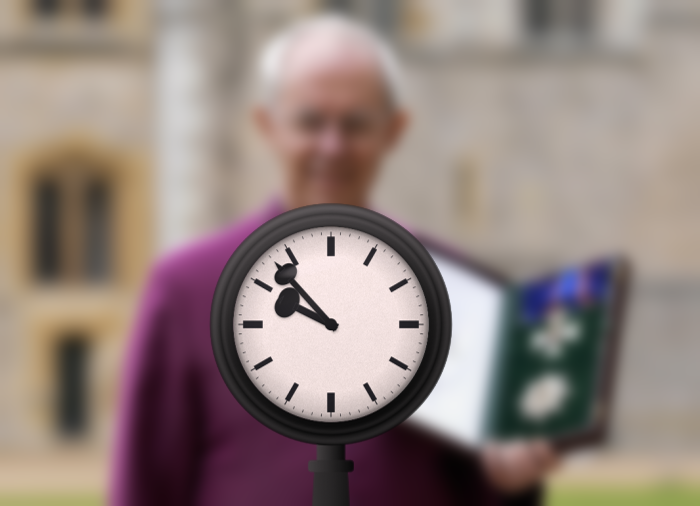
9,53
